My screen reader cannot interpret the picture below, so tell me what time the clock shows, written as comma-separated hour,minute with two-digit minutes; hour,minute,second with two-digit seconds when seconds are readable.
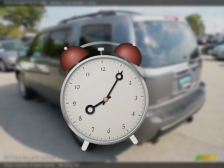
8,06
